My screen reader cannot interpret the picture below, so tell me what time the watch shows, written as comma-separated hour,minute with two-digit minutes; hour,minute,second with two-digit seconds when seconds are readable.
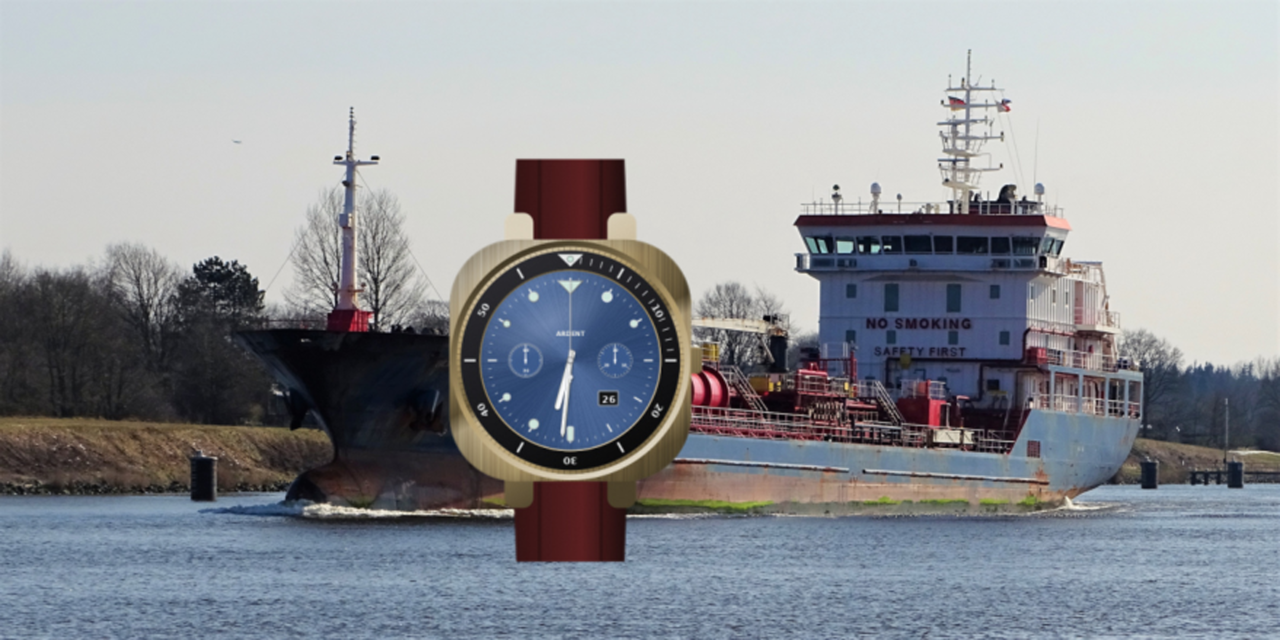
6,31
